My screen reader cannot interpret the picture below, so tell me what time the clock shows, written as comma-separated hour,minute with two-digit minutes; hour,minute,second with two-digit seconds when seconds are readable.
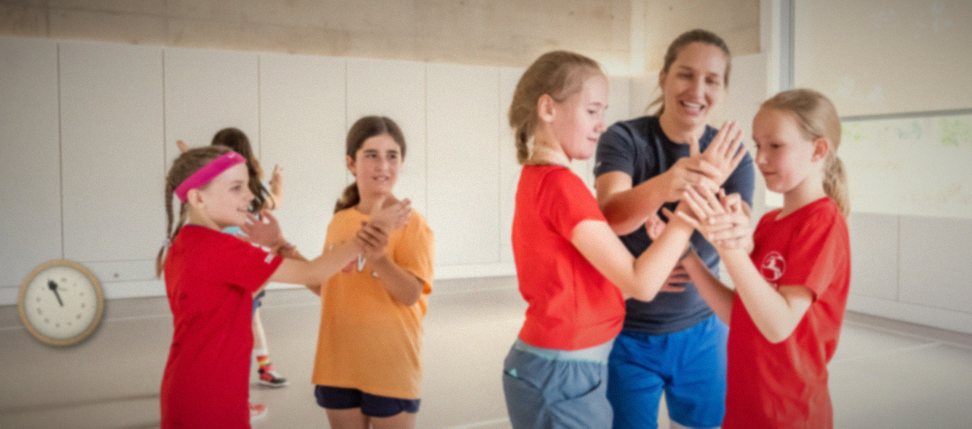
10,54
